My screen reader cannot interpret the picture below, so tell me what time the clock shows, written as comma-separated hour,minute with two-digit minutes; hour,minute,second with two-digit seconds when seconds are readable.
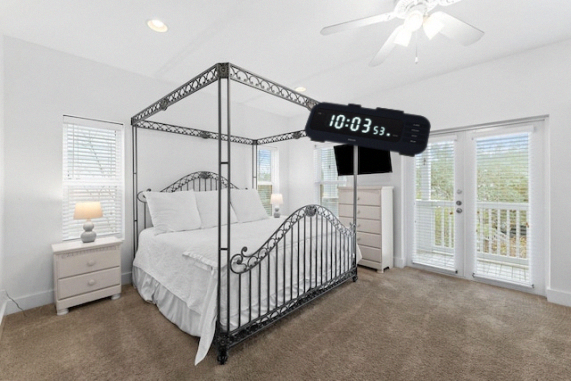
10,03,53
